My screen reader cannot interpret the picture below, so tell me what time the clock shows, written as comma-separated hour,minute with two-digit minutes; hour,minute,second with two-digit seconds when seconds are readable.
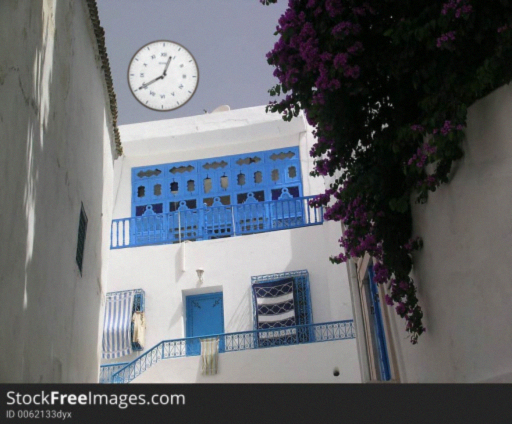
12,40
